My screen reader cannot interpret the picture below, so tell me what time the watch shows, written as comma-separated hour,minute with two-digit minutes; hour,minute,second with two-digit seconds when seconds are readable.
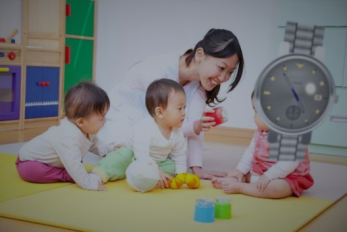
4,54
